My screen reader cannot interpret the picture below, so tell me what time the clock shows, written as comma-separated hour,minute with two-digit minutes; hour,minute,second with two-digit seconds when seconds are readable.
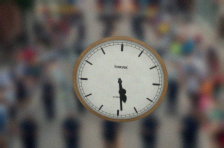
5,29
